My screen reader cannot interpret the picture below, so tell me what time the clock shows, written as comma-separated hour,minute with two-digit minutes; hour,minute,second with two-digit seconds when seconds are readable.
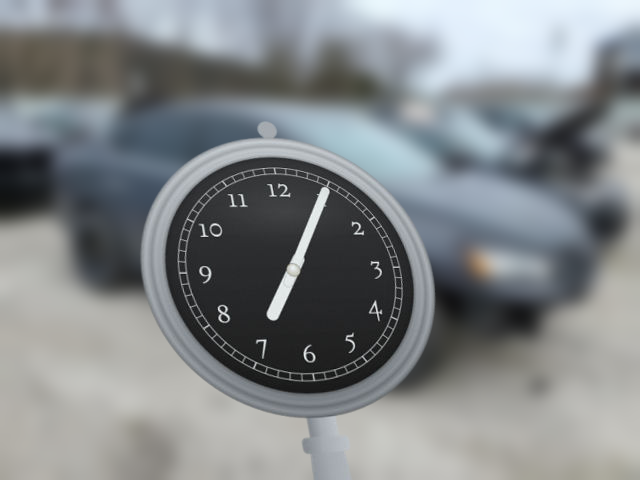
7,05
